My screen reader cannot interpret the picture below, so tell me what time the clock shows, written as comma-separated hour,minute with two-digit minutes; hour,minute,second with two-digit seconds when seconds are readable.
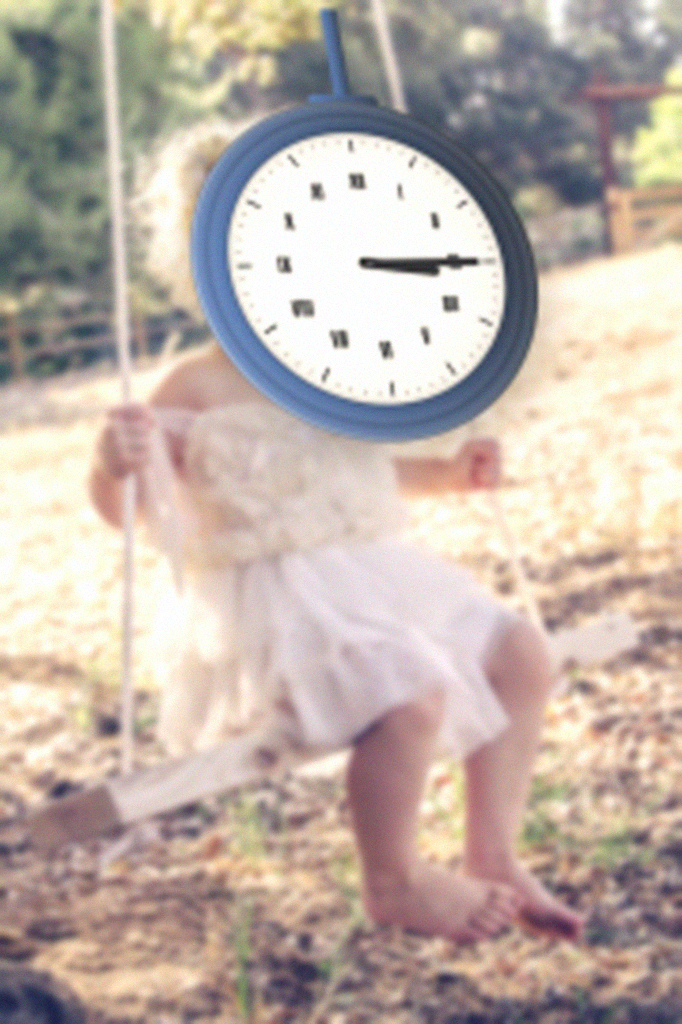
3,15
